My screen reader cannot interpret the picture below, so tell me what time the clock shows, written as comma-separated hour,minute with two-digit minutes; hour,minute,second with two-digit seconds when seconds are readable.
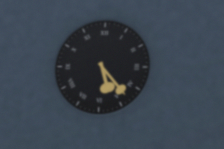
5,23
